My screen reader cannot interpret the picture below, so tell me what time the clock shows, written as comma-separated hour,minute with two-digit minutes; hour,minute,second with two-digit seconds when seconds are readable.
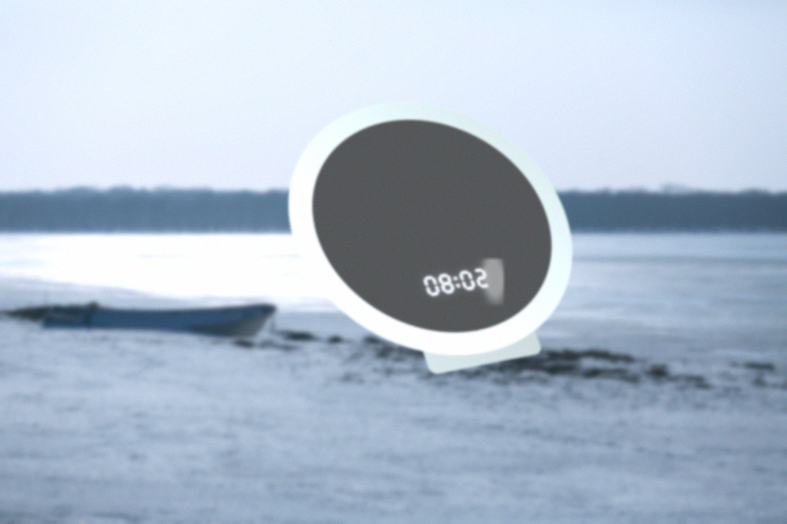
8,02
